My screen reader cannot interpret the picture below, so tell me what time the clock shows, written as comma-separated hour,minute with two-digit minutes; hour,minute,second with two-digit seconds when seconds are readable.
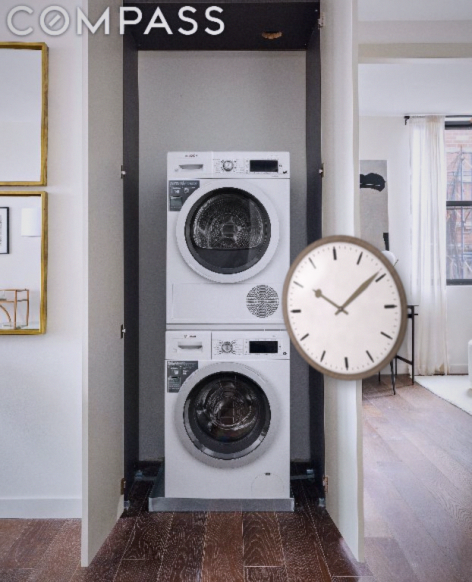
10,09
